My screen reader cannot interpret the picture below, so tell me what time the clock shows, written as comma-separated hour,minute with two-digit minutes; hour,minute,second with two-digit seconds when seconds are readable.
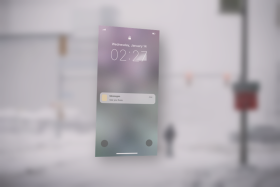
2,27
